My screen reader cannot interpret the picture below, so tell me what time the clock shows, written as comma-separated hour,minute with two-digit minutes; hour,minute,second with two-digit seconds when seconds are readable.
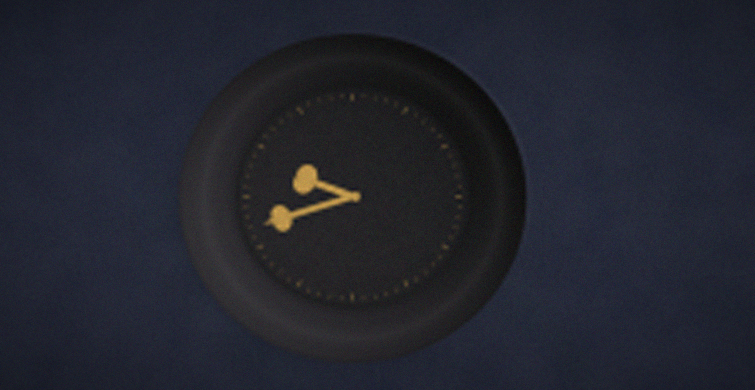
9,42
